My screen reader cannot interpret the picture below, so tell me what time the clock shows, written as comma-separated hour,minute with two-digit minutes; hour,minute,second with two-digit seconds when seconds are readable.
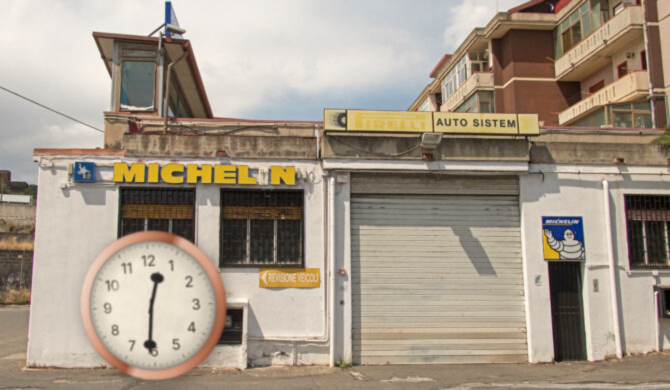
12,31
